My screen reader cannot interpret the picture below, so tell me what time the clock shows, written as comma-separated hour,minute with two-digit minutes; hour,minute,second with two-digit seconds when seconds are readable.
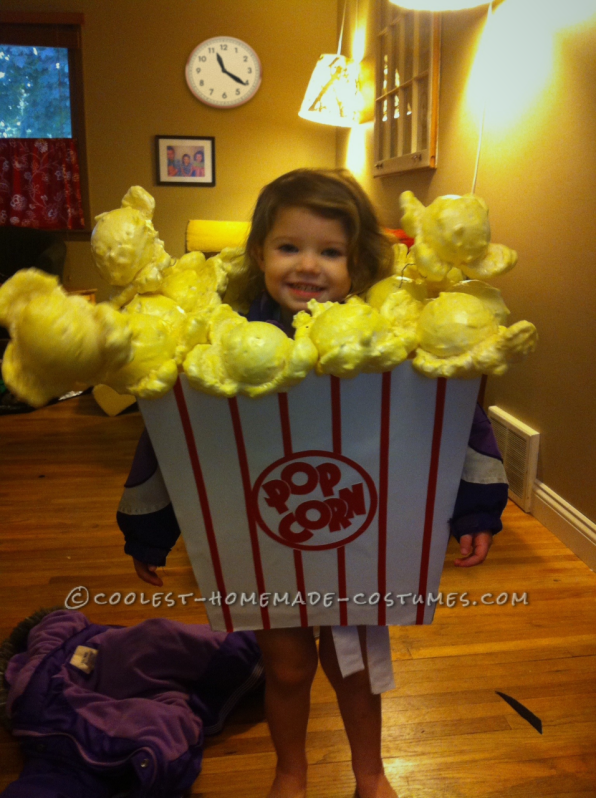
11,21
